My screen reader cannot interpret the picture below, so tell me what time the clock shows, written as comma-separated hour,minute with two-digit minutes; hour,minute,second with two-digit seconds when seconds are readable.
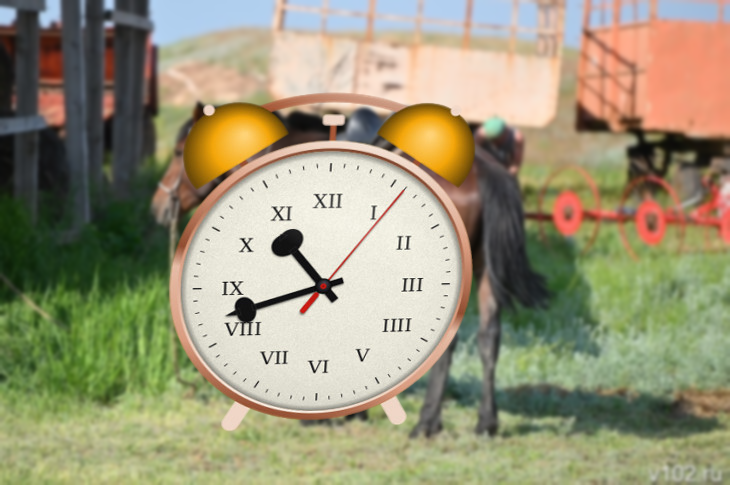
10,42,06
